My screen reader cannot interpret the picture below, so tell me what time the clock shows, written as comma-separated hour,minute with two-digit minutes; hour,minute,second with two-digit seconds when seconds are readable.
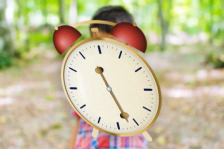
11,27
